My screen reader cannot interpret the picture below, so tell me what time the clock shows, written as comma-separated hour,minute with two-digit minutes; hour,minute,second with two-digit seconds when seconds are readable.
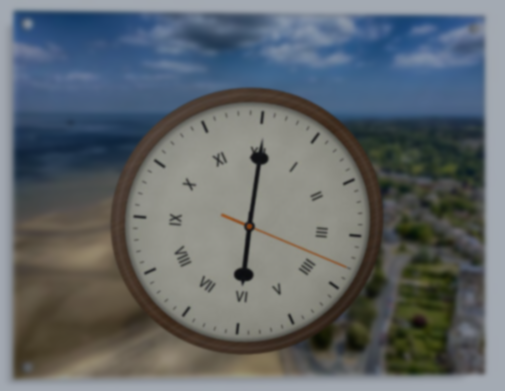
6,00,18
